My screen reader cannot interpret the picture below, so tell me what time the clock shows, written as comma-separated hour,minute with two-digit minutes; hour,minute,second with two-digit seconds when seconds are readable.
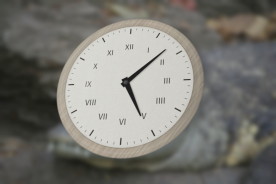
5,08
